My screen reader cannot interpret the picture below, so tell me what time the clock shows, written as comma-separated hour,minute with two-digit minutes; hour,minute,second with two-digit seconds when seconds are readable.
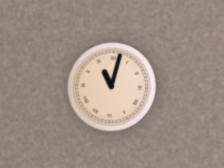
11,02
